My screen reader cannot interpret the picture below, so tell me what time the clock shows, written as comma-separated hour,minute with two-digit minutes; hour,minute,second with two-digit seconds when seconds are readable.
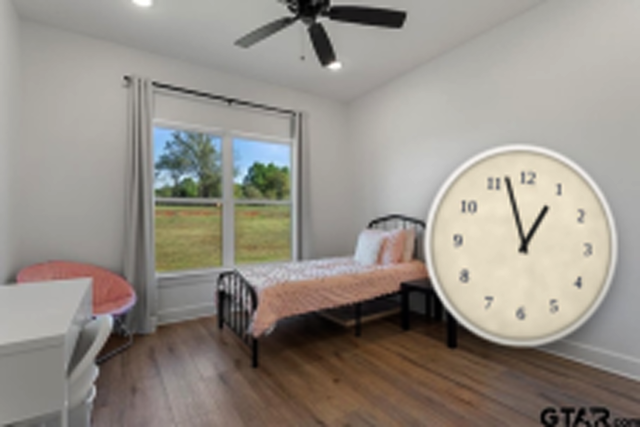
12,57
